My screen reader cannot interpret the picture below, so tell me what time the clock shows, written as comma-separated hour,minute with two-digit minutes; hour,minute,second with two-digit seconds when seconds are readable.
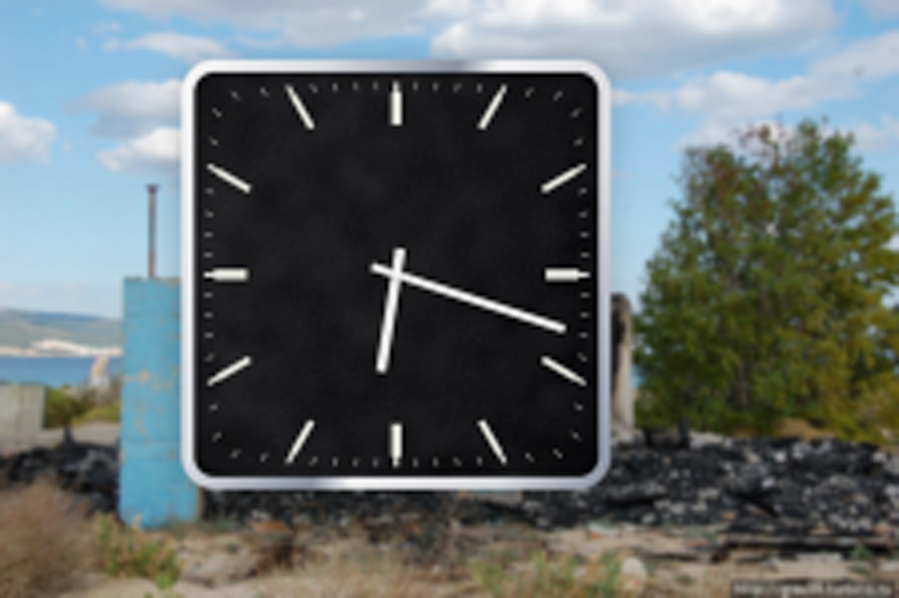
6,18
